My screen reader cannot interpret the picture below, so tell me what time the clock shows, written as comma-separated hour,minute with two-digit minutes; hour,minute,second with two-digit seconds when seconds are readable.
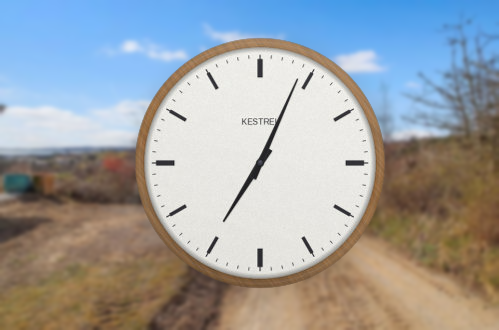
7,04
